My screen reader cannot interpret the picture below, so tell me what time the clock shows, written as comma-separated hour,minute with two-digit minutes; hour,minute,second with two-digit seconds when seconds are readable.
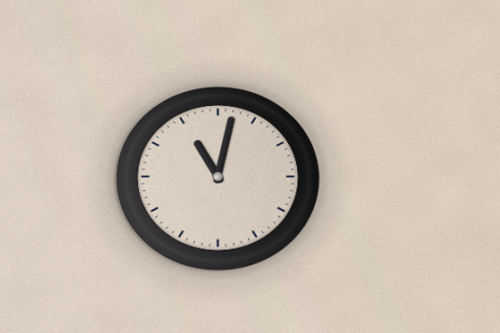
11,02
